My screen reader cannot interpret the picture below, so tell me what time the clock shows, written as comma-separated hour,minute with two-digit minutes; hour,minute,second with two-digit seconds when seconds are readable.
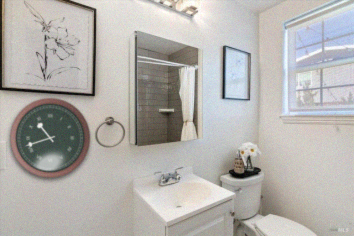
10,42
